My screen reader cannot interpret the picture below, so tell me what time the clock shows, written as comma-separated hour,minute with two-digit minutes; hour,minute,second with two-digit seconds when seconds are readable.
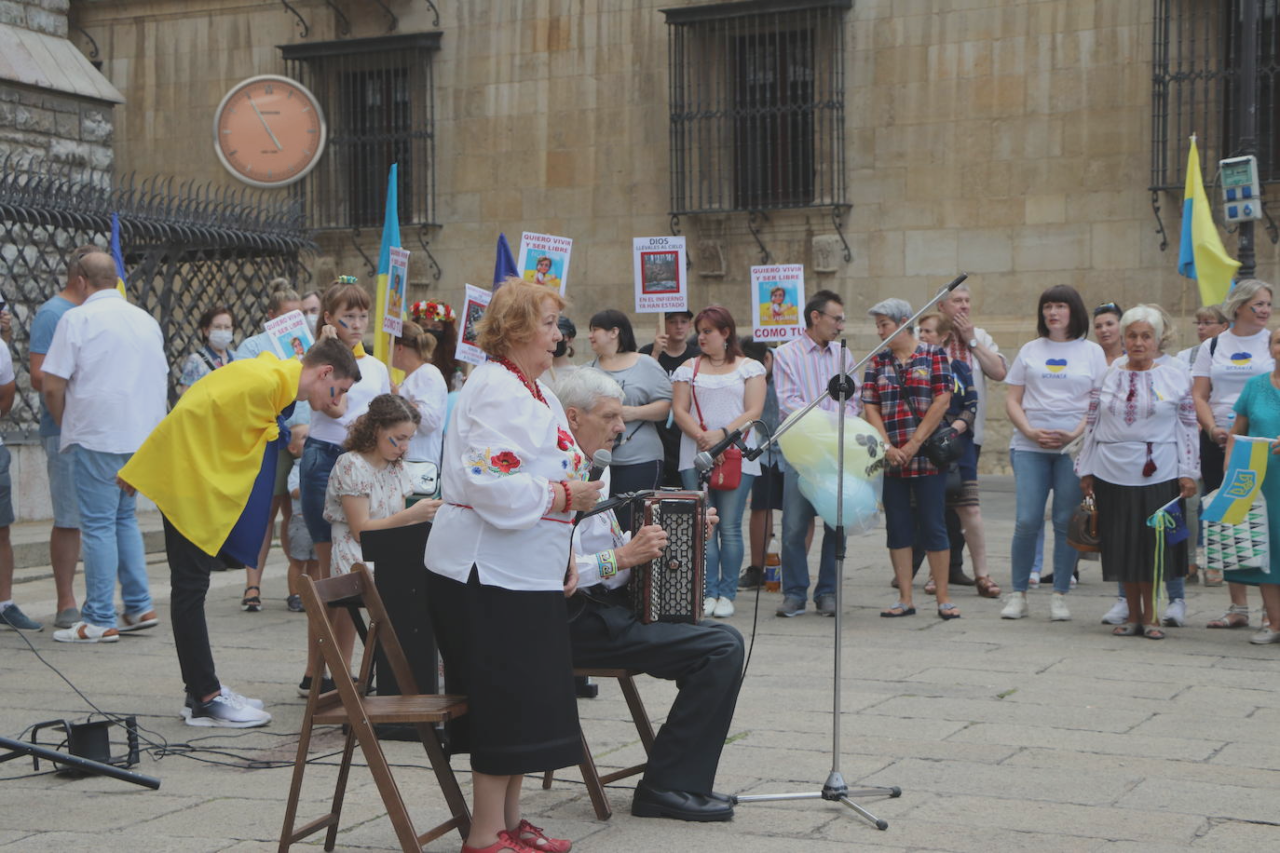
4,55
